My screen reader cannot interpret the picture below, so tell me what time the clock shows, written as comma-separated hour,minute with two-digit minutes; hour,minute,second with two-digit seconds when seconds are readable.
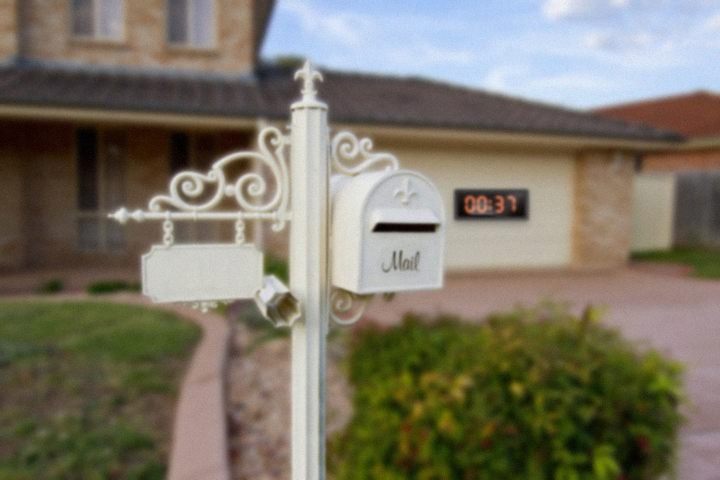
0,37
